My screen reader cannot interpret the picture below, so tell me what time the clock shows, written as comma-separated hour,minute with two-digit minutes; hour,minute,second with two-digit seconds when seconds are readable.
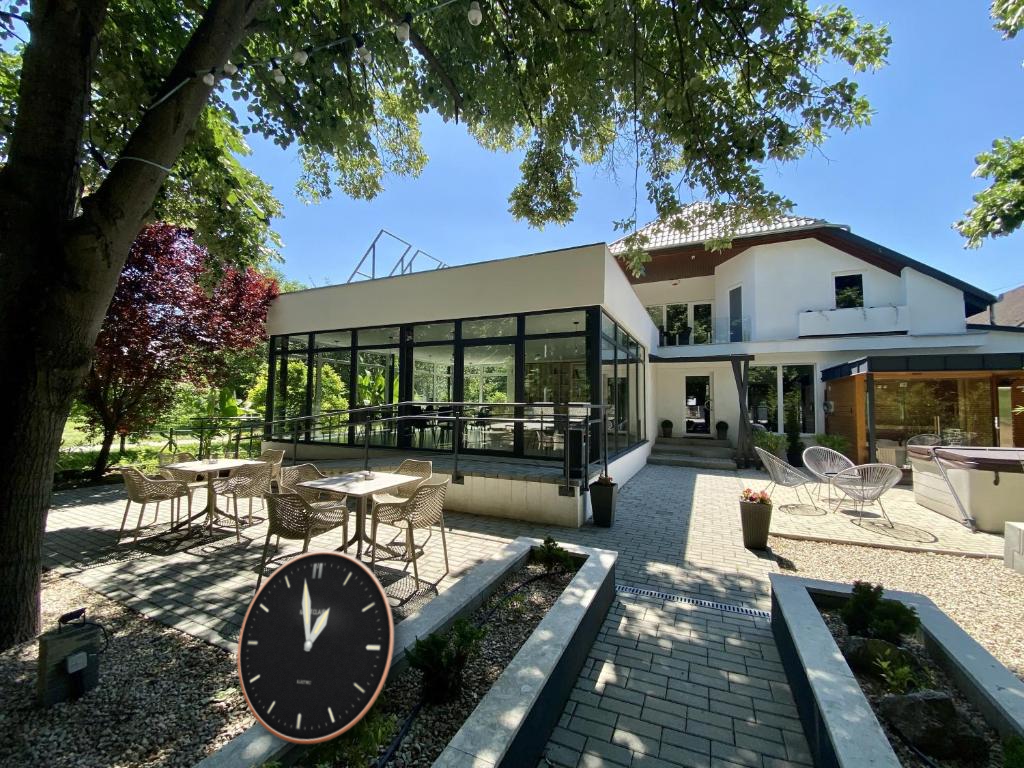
12,58
